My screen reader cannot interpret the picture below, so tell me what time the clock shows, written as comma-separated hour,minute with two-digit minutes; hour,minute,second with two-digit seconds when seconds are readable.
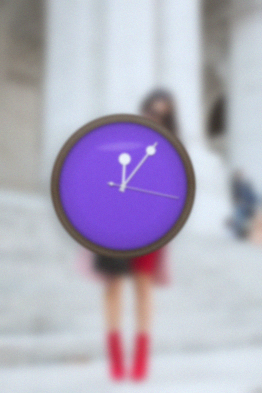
12,06,17
